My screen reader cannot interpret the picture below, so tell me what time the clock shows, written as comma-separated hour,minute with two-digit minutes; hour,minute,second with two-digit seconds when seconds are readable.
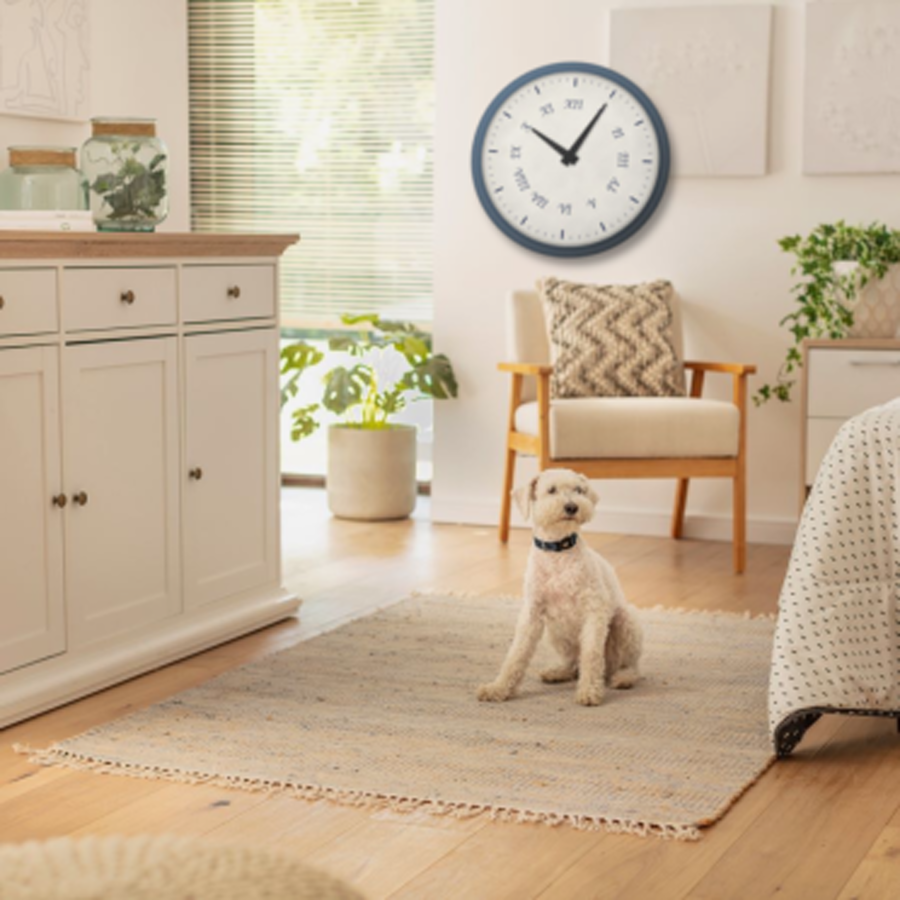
10,05
